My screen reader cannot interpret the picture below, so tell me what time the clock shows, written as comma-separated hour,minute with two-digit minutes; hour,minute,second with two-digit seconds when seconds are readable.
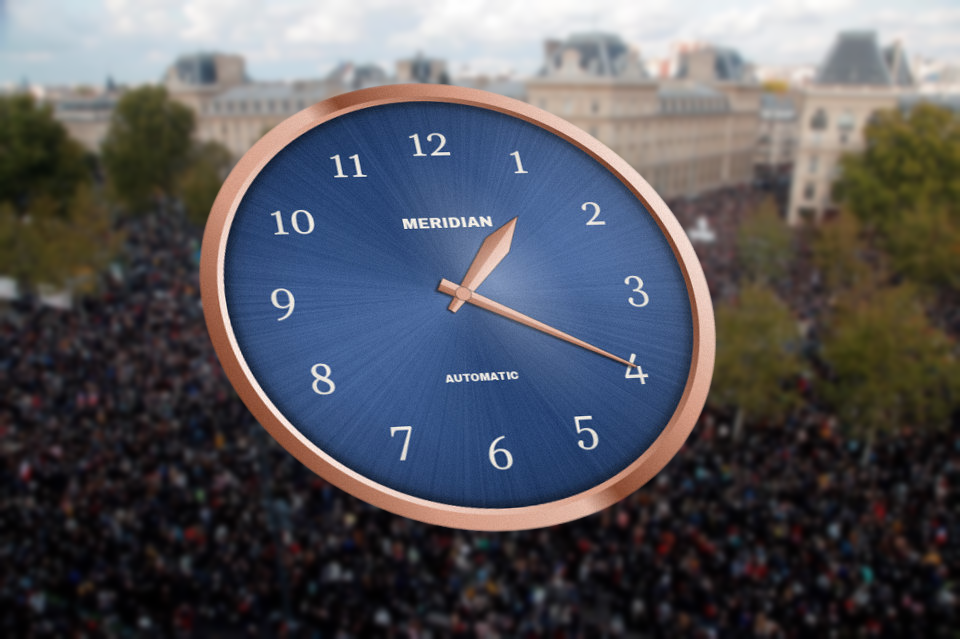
1,20
